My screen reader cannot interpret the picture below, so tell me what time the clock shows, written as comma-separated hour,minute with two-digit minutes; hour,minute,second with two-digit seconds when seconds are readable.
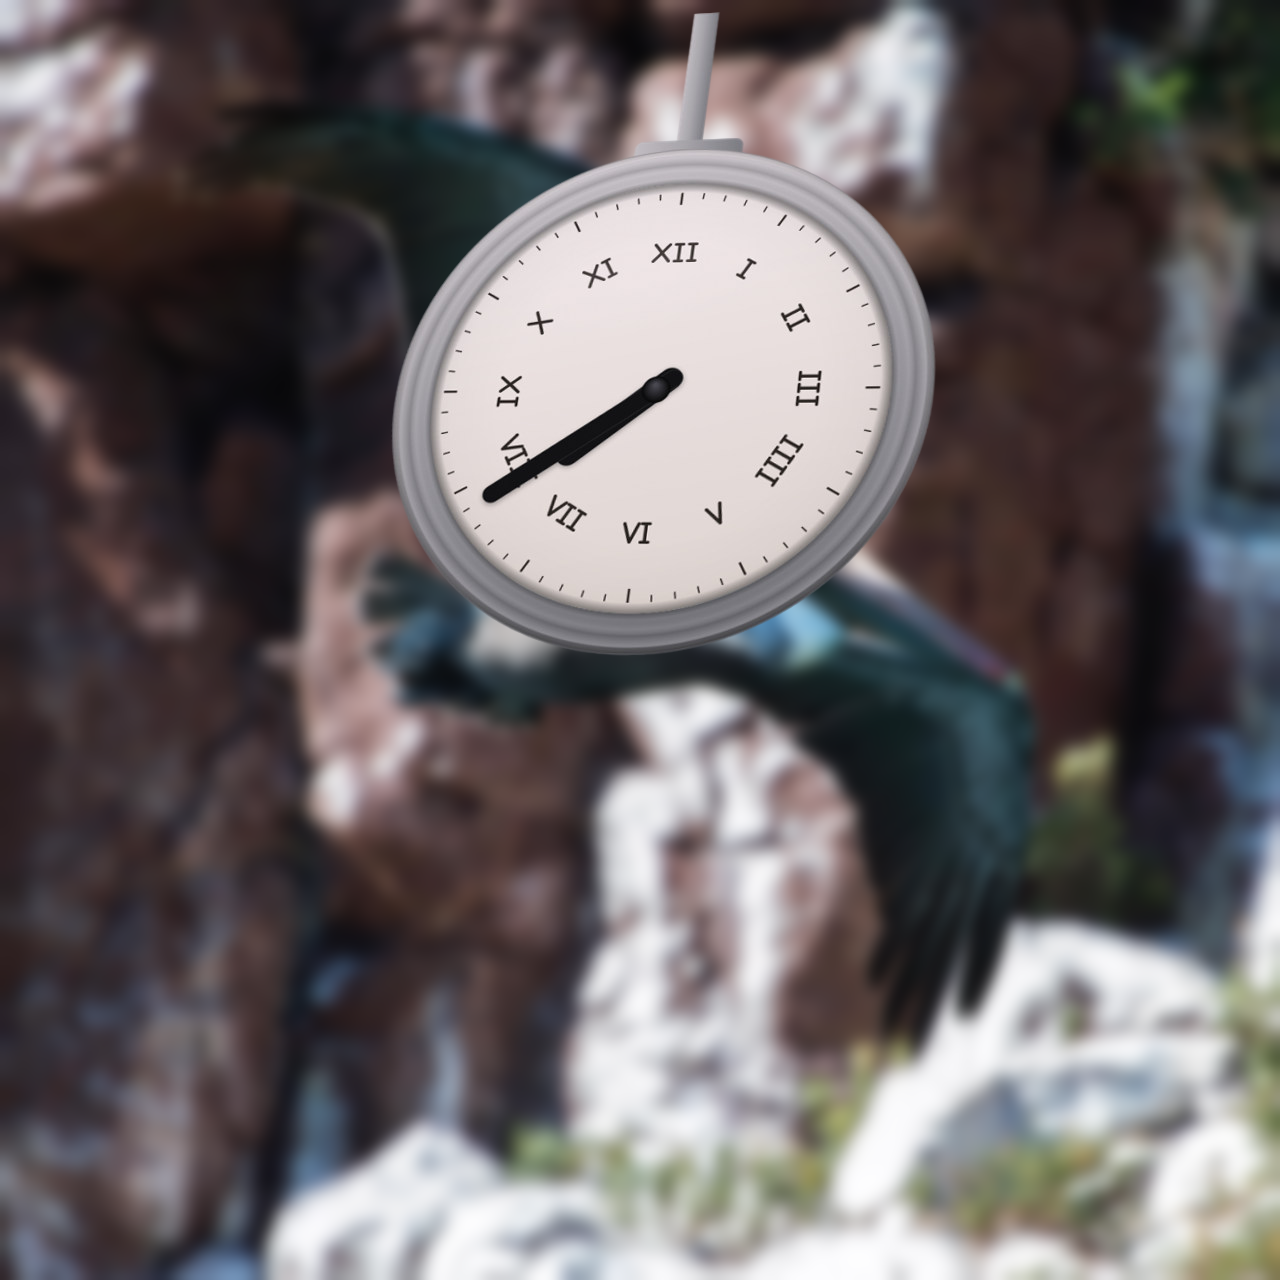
7,39
